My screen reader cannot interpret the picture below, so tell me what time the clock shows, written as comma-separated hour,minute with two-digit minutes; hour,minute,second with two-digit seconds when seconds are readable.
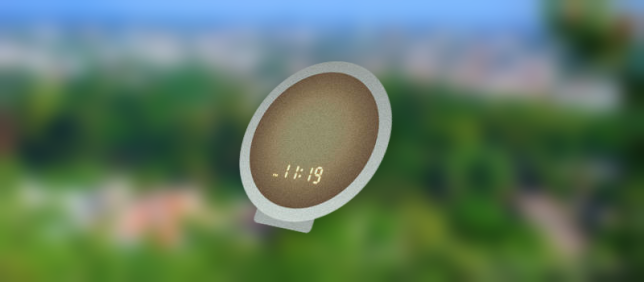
11,19
